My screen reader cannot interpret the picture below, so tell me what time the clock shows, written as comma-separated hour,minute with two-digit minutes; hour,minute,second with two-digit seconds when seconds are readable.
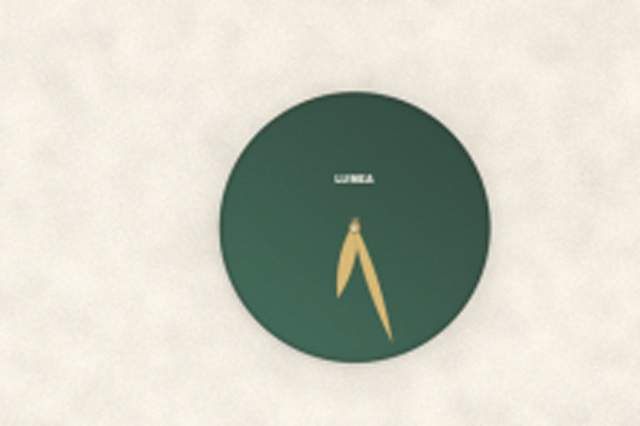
6,27
